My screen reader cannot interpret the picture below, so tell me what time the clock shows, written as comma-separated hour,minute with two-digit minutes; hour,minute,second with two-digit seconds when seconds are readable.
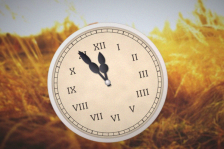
11,55
